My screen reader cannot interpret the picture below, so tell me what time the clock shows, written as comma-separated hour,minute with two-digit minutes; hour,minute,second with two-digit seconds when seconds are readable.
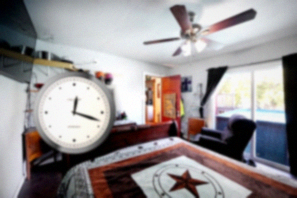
12,18
